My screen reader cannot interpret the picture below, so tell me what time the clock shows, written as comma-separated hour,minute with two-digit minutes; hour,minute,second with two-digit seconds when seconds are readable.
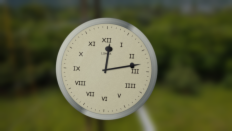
12,13
